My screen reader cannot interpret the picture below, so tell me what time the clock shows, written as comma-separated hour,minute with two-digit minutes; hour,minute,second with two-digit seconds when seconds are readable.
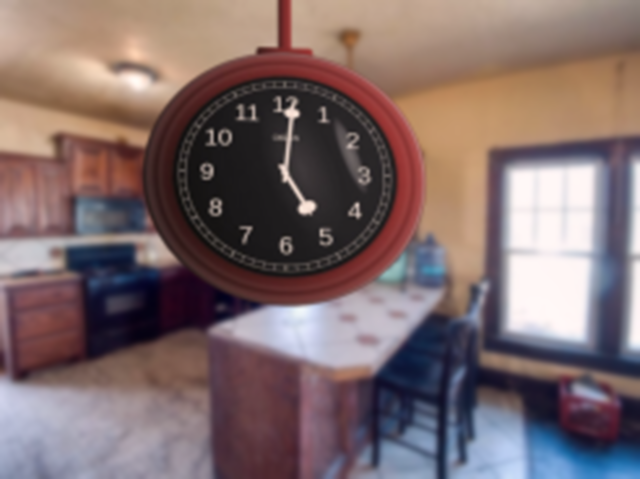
5,01
